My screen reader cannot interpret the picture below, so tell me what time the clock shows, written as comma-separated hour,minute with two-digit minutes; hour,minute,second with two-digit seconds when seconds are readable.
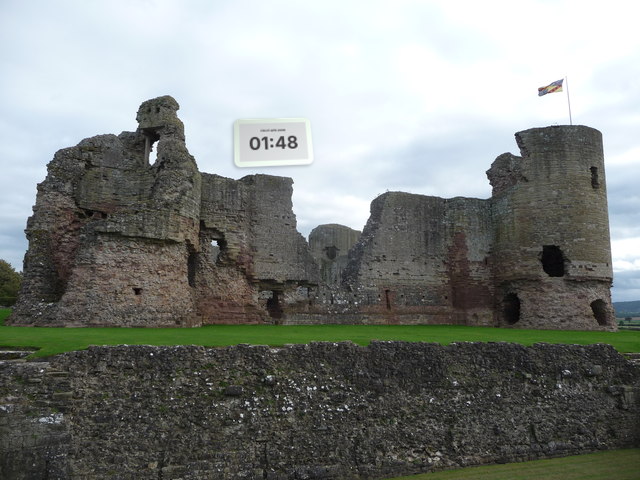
1,48
